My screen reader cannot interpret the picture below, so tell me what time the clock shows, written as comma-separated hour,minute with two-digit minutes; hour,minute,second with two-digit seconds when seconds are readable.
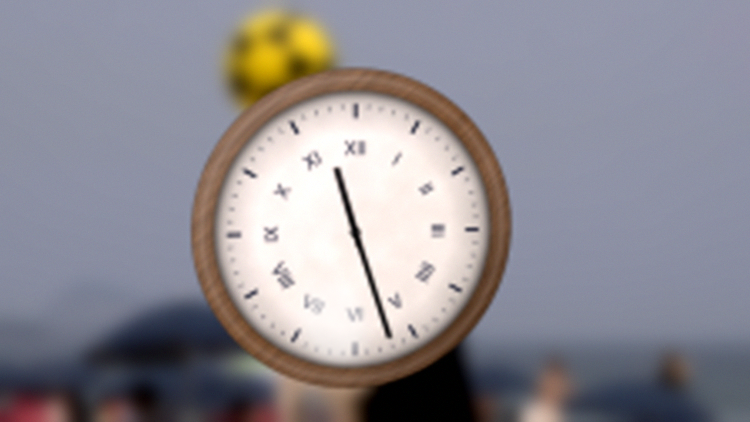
11,27
